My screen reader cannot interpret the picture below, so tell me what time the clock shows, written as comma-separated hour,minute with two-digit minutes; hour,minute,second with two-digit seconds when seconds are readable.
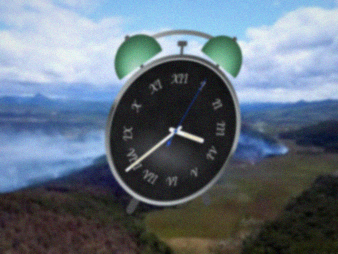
3,39,05
